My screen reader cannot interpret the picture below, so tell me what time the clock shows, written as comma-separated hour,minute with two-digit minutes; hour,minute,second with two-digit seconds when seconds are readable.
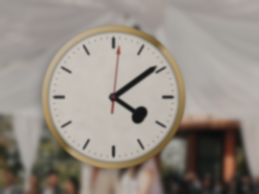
4,09,01
